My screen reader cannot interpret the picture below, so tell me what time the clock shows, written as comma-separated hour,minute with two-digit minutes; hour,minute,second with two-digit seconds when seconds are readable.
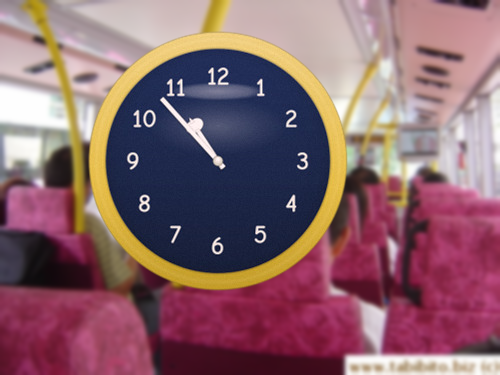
10,53
